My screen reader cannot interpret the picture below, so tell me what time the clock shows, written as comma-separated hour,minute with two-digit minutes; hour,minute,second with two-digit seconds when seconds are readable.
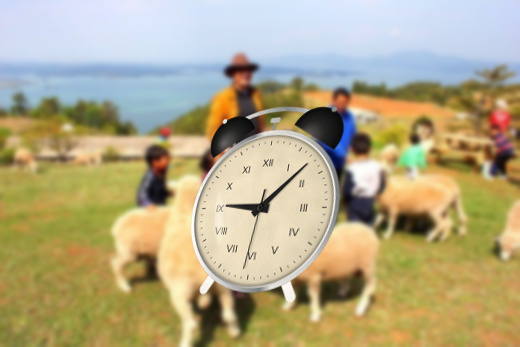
9,07,31
